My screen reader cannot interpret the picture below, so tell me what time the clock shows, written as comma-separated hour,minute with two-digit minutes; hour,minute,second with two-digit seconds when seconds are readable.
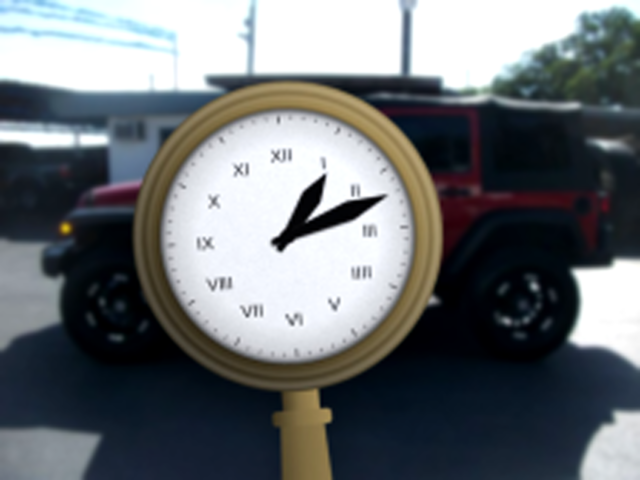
1,12
